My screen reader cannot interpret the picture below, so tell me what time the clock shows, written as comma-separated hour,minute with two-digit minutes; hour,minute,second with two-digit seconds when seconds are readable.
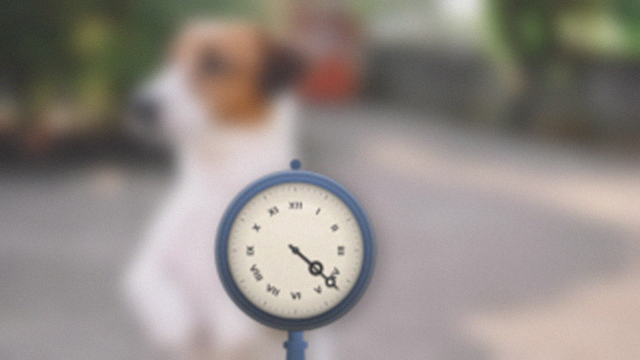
4,22
